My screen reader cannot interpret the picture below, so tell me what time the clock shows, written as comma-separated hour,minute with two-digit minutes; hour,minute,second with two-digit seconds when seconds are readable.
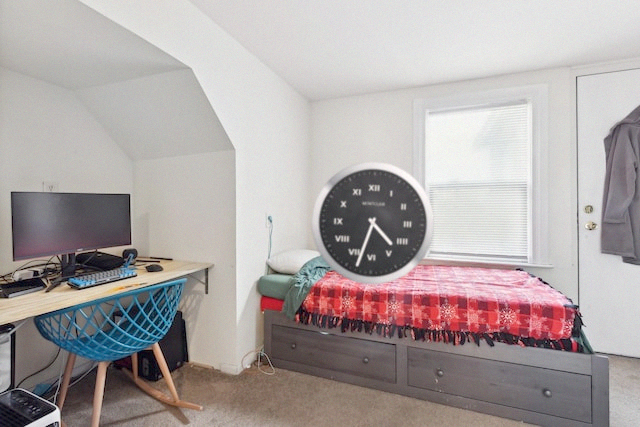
4,33
